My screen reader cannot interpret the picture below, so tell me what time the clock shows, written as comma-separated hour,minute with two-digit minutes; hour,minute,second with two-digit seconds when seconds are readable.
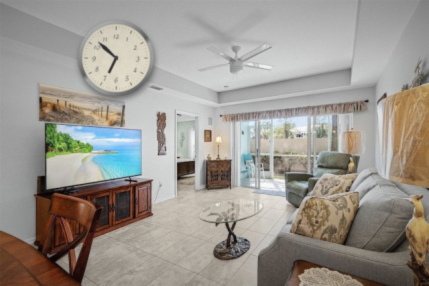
6,52
